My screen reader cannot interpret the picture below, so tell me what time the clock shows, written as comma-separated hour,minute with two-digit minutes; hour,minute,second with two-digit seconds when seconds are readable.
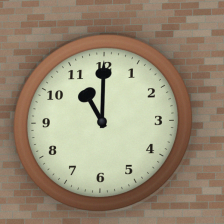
11,00
